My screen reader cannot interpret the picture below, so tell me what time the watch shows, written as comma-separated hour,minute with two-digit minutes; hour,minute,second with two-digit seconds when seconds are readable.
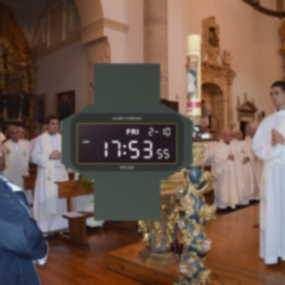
17,53
